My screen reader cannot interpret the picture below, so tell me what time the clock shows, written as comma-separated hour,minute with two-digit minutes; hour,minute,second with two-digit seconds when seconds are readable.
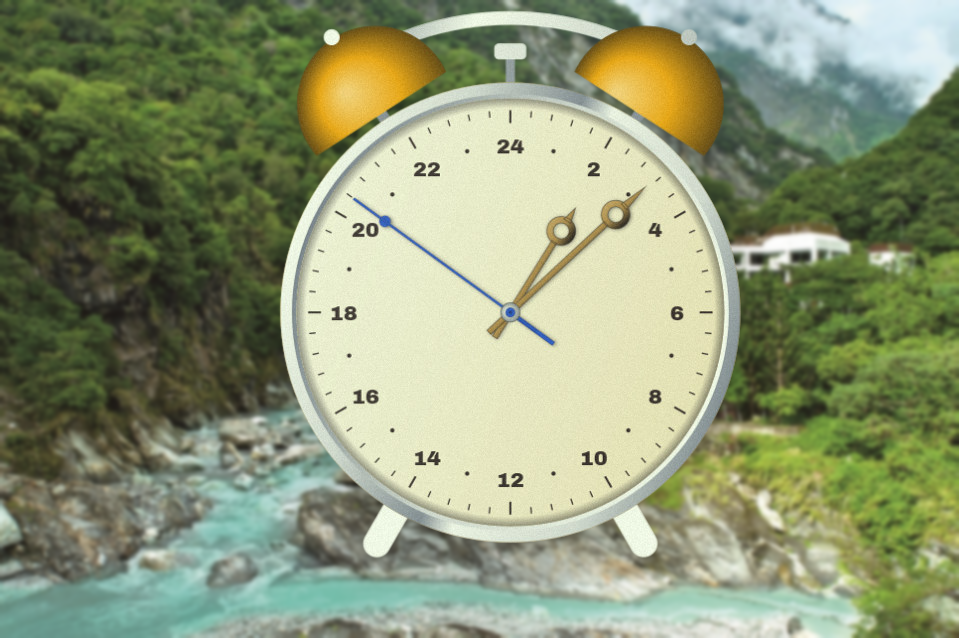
2,07,51
